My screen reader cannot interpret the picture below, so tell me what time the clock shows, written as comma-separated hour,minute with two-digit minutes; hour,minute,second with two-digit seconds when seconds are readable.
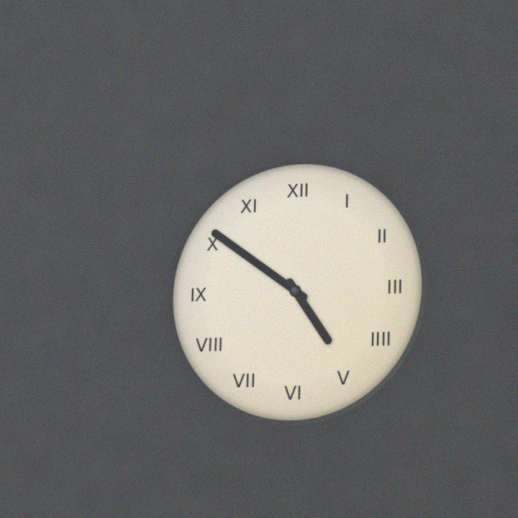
4,51
